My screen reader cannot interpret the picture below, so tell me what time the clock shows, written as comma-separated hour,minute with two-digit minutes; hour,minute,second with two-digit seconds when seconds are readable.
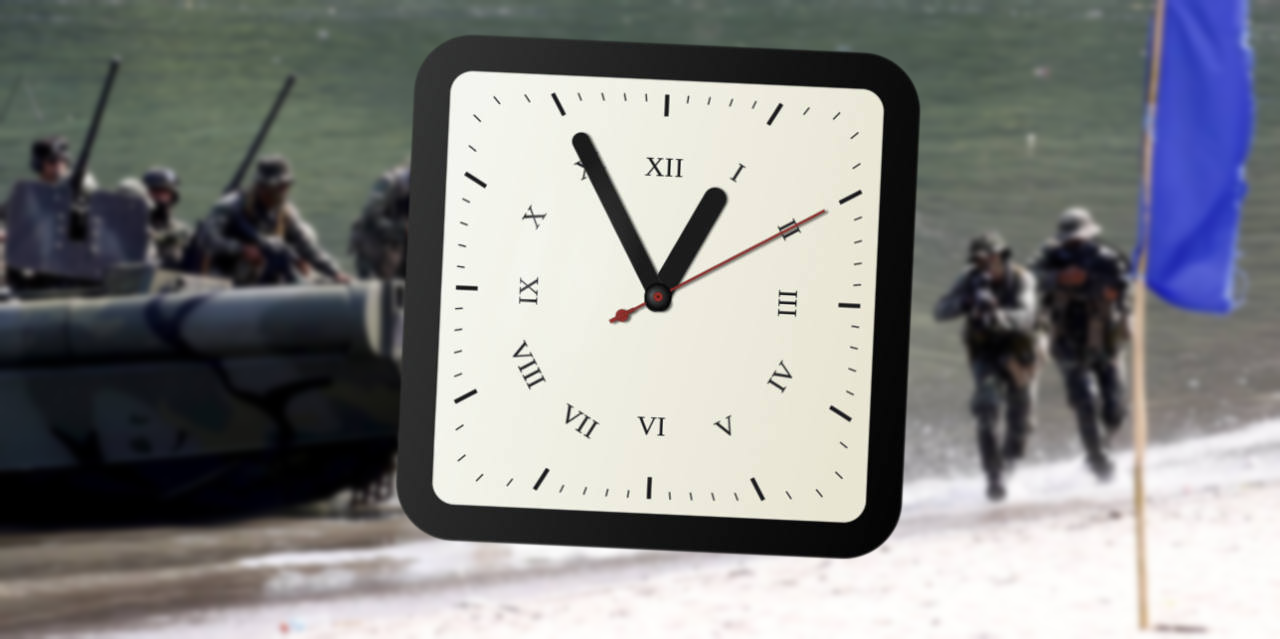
12,55,10
